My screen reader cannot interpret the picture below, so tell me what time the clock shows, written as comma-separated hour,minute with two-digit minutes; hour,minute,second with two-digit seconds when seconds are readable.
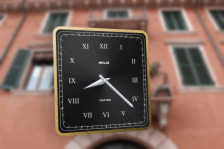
8,22
